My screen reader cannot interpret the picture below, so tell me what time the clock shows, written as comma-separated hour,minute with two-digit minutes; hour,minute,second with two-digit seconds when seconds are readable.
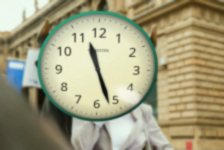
11,27
